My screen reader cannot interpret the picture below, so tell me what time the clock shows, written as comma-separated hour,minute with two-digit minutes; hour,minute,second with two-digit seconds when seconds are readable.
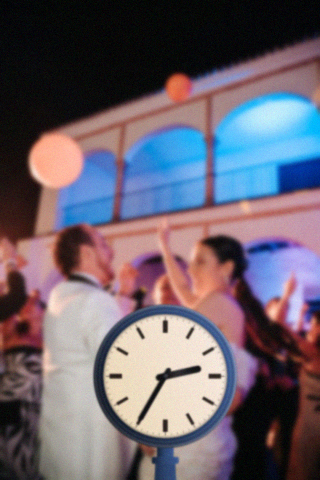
2,35
